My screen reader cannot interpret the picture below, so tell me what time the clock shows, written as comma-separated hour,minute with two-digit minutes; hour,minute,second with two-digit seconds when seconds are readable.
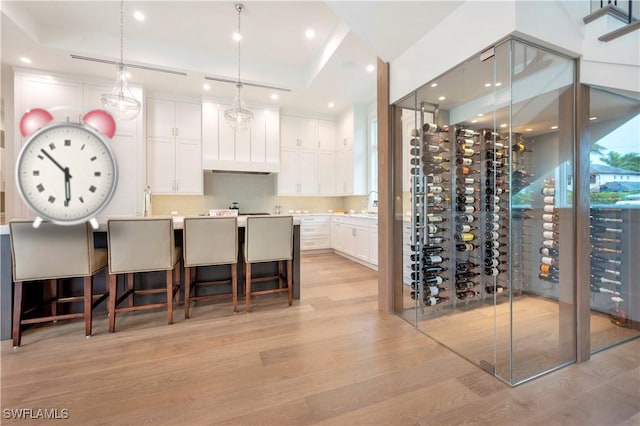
5,52
